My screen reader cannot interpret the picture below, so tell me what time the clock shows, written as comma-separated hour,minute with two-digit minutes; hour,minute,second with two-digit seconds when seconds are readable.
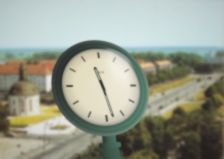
11,28
